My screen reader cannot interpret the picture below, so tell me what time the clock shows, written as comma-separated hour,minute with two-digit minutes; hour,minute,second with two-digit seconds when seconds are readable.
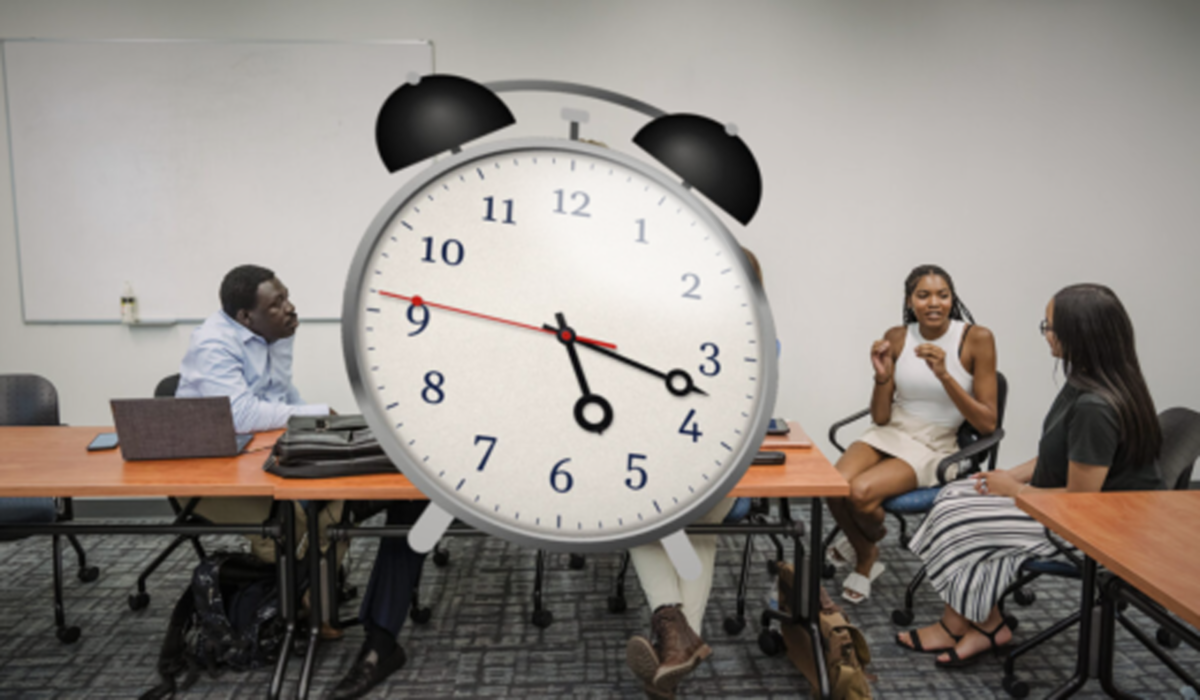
5,17,46
